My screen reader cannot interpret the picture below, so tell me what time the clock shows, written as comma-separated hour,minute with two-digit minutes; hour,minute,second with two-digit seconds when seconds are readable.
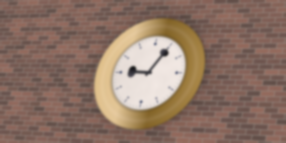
9,05
